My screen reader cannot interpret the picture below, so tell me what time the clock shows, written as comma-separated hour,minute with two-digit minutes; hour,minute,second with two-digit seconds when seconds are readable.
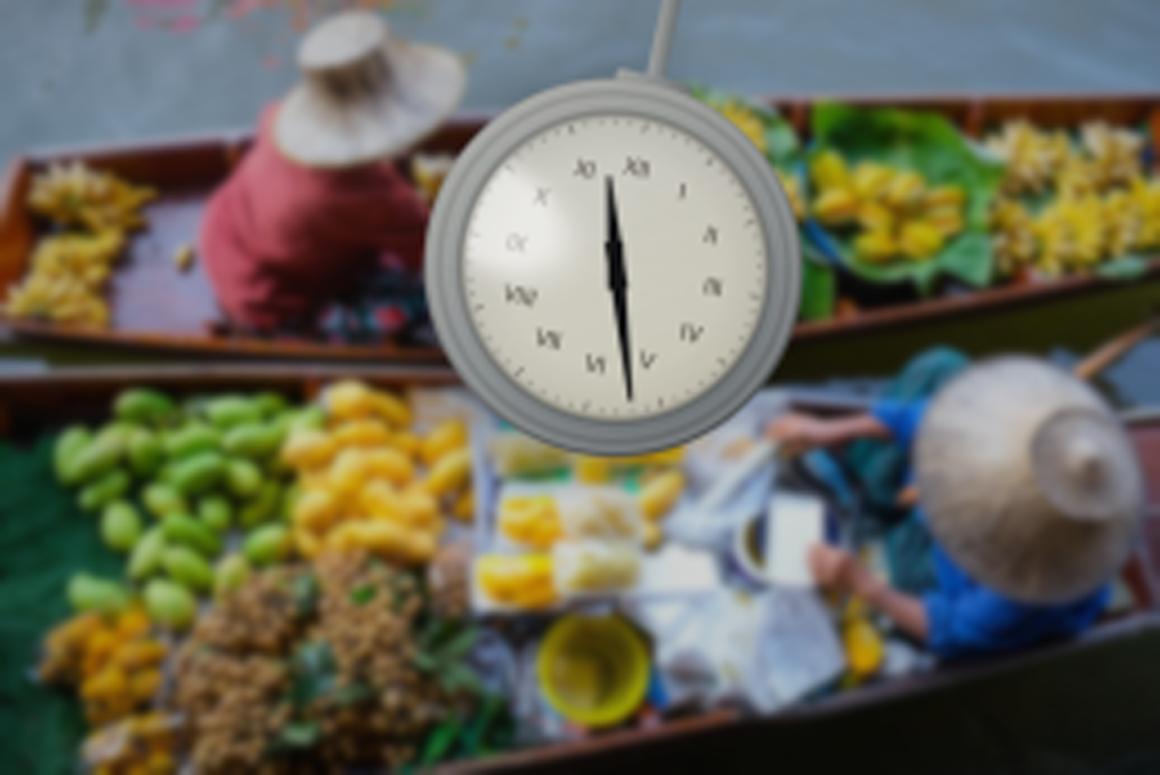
11,27
